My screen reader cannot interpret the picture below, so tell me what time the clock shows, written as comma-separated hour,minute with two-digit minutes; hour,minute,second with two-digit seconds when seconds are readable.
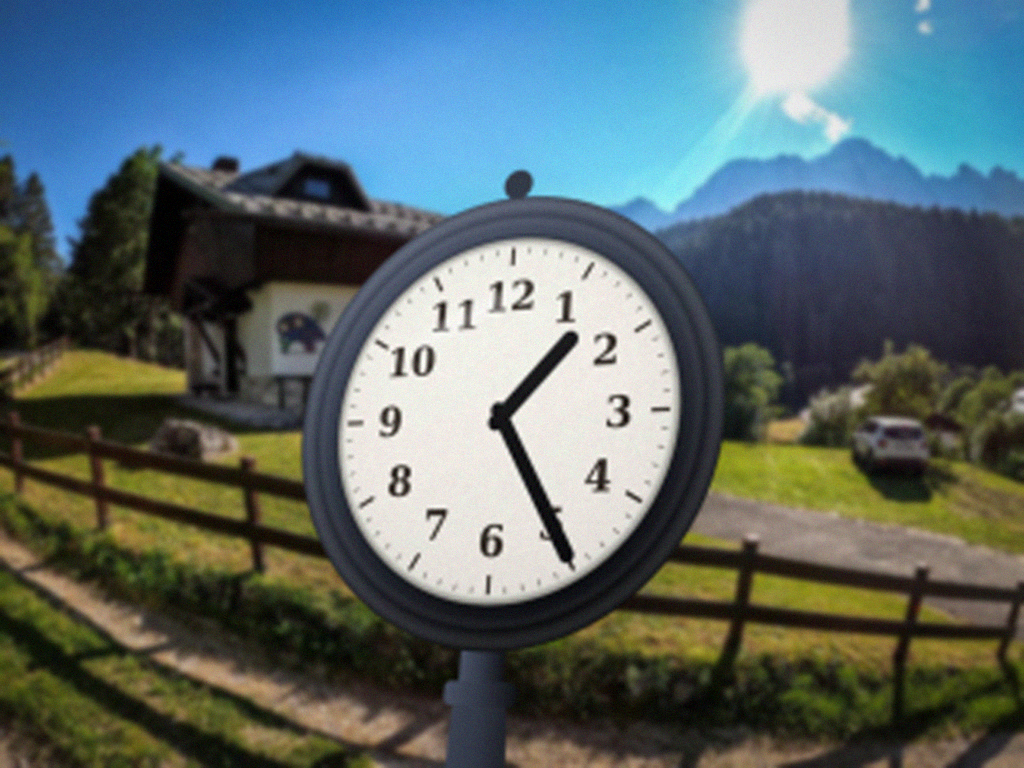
1,25
